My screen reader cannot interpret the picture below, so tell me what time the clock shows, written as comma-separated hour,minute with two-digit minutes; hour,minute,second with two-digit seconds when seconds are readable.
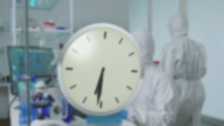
6,31
